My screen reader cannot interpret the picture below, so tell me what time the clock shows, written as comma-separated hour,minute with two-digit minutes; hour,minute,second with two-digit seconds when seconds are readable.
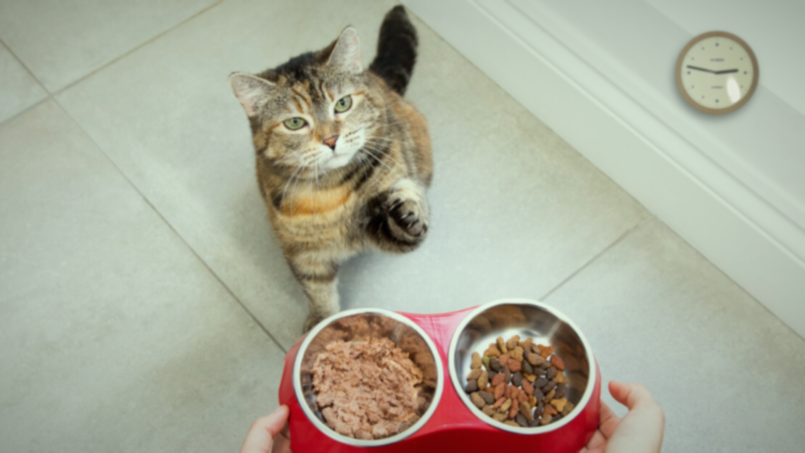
2,47
